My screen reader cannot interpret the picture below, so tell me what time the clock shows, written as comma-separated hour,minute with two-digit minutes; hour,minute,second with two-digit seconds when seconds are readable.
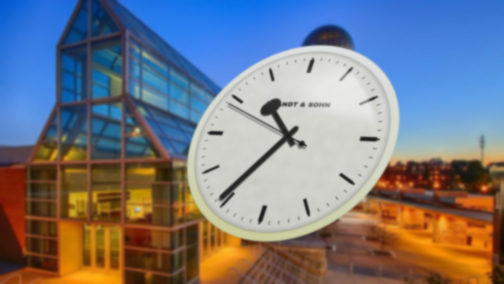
10,35,49
